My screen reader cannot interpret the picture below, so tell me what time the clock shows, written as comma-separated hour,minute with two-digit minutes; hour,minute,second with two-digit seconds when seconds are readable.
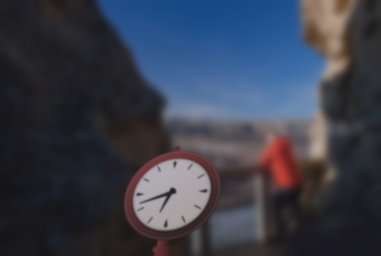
6,42
